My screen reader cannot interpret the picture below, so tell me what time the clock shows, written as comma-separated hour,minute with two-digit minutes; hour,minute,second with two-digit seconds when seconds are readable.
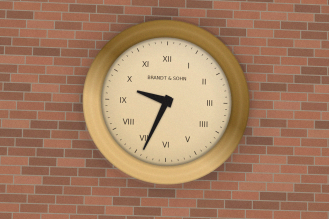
9,34
